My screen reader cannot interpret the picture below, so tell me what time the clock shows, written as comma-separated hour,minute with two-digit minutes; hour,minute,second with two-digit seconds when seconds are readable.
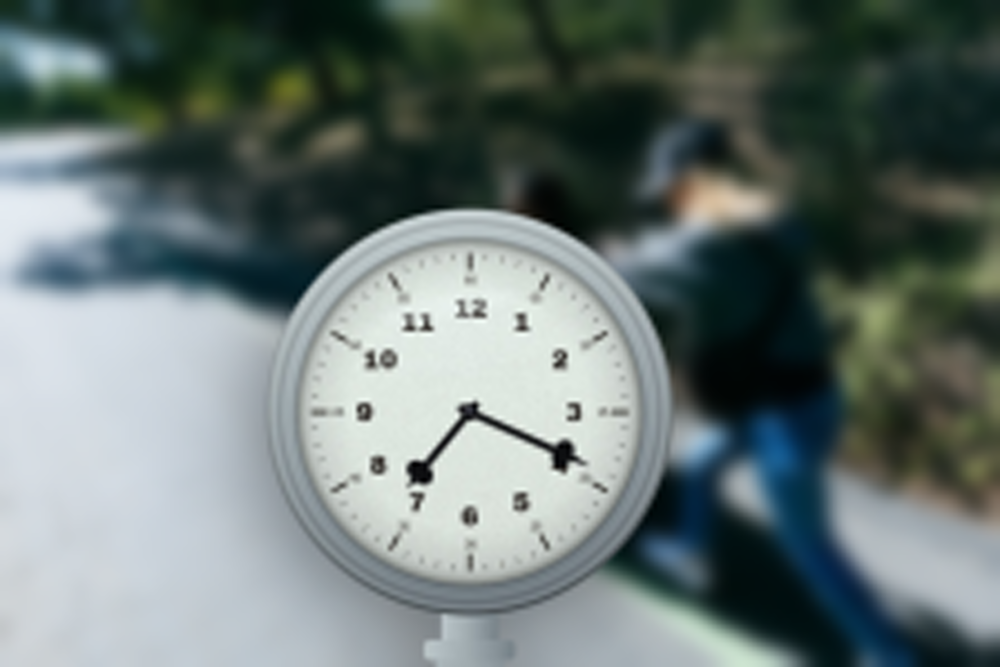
7,19
